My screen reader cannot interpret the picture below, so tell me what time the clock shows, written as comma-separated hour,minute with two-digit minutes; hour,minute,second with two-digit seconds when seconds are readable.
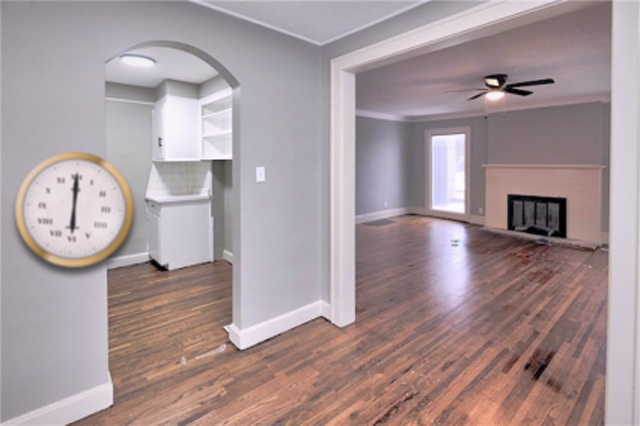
6,00
